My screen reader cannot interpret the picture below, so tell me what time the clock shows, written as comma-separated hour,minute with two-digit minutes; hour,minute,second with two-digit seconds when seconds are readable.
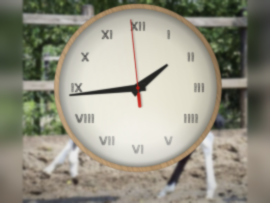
1,43,59
